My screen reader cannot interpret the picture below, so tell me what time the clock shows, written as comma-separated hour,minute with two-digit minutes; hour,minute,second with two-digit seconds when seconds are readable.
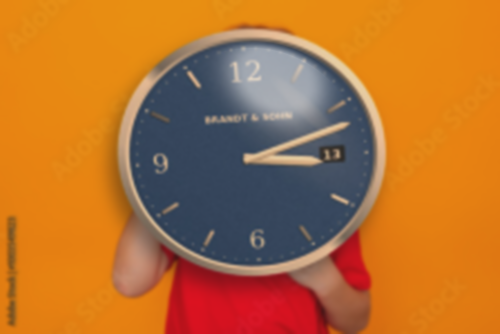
3,12
